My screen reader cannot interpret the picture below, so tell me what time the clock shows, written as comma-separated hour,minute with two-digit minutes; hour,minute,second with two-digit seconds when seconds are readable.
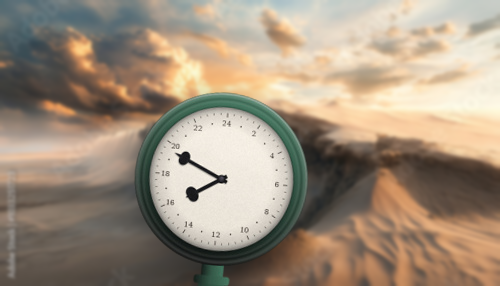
15,49
